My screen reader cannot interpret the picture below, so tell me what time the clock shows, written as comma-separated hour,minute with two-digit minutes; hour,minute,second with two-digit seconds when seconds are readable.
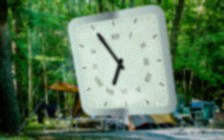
6,55
